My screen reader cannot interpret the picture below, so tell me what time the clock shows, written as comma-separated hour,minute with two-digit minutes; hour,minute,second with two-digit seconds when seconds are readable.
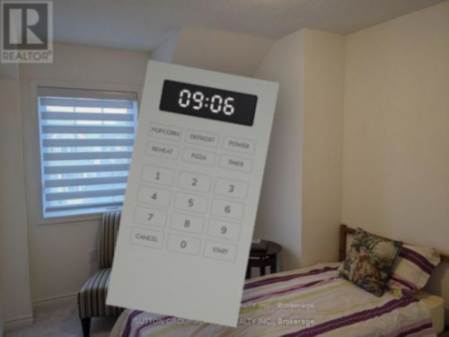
9,06
